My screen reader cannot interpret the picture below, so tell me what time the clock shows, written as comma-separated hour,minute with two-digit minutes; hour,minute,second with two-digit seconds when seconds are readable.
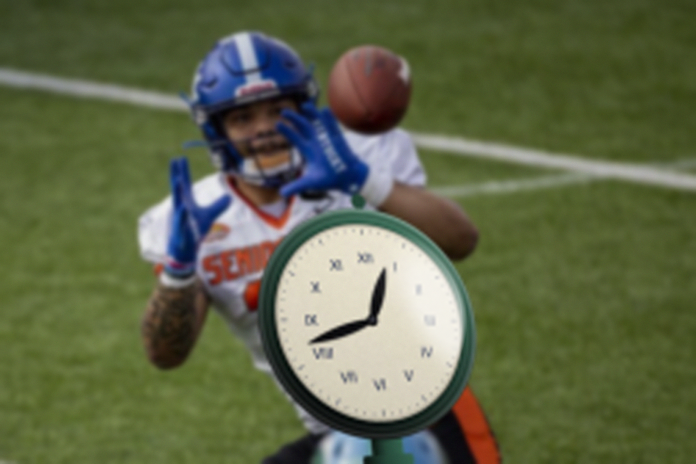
12,42
